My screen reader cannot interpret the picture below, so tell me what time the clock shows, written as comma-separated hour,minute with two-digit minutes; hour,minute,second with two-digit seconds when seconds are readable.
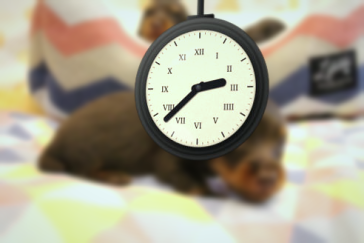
2,38
